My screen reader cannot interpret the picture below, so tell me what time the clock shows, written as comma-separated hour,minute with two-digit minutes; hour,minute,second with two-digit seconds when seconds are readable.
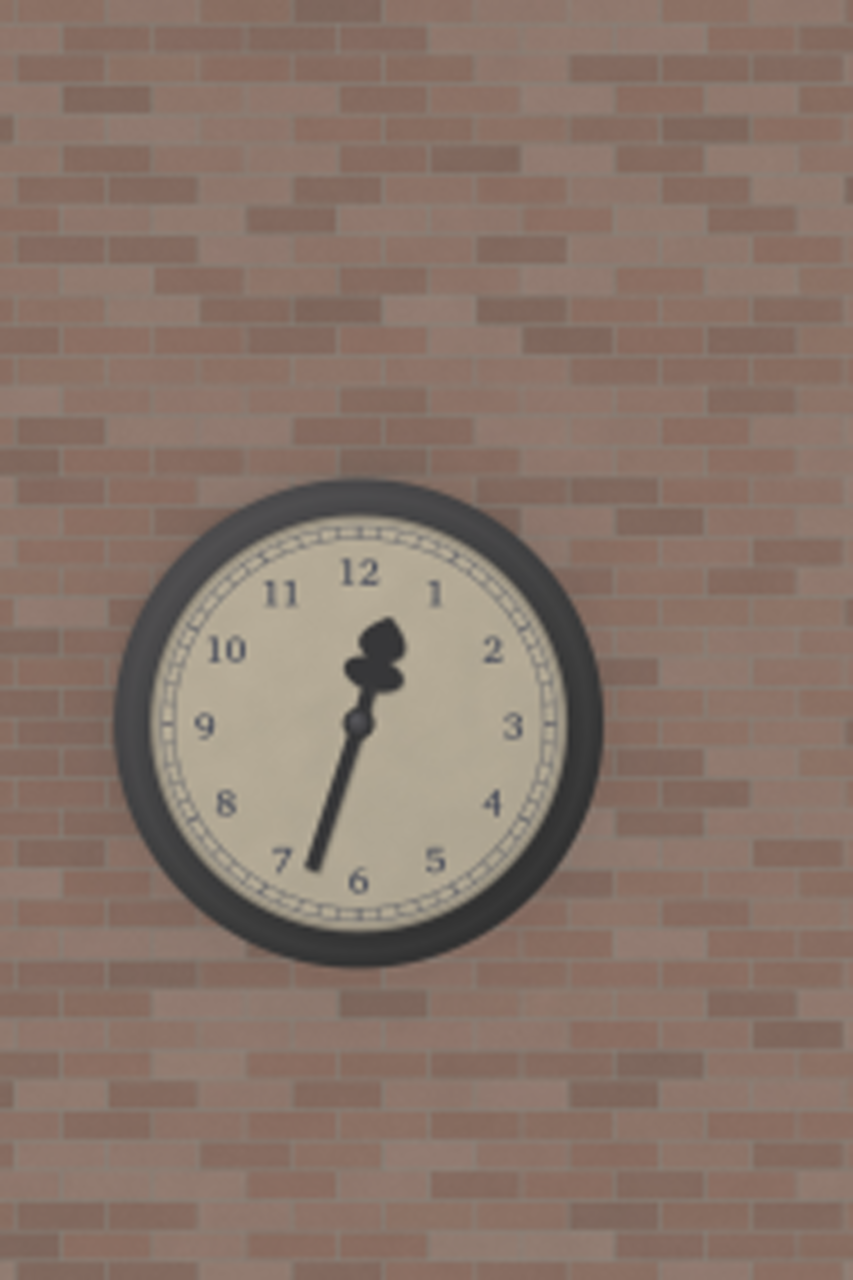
12,33
